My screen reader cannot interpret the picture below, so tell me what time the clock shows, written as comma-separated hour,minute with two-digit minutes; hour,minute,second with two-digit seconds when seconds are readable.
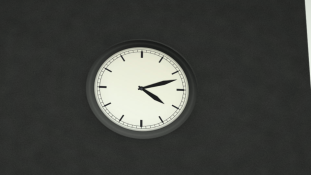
4,12
